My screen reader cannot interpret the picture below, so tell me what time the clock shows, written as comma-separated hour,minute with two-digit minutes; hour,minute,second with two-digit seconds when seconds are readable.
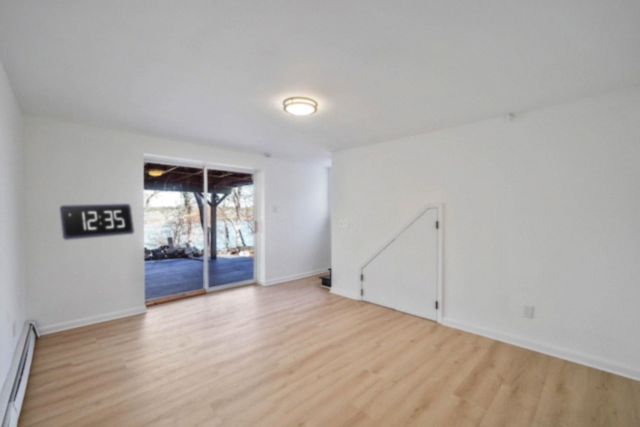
12,35
